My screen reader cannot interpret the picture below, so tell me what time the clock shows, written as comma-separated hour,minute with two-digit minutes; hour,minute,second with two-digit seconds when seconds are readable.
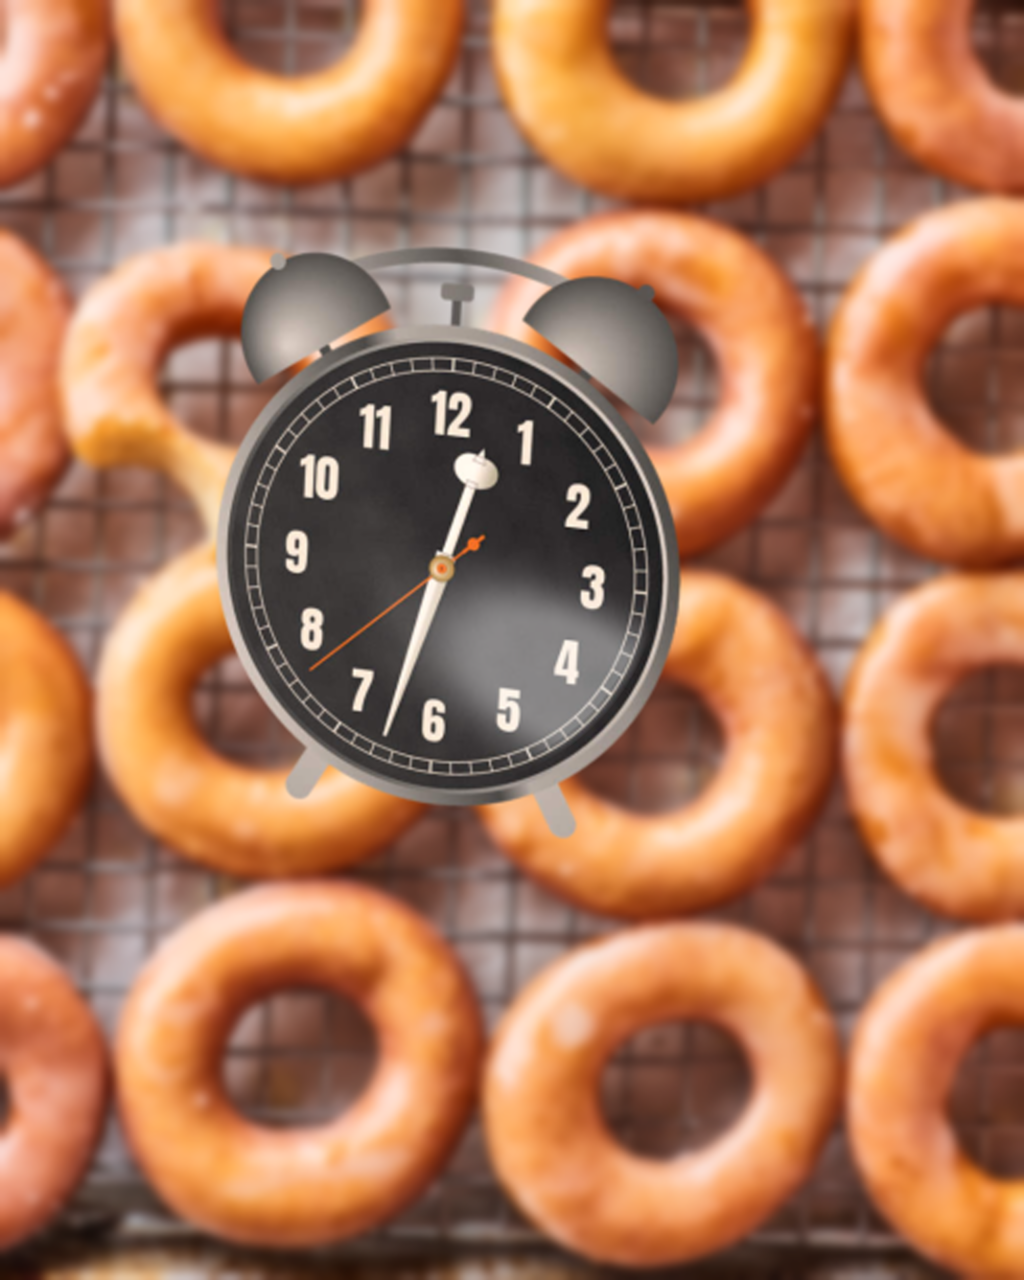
12,32,38
